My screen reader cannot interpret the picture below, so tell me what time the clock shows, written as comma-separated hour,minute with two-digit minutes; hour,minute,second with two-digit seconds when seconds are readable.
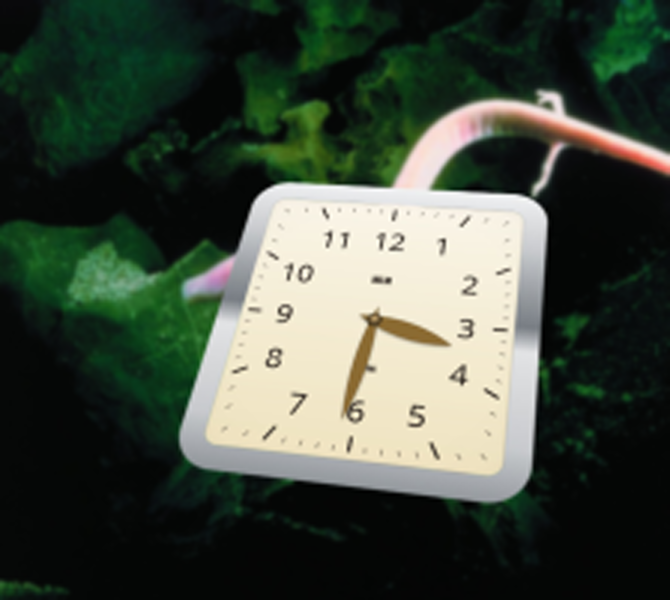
3,31
